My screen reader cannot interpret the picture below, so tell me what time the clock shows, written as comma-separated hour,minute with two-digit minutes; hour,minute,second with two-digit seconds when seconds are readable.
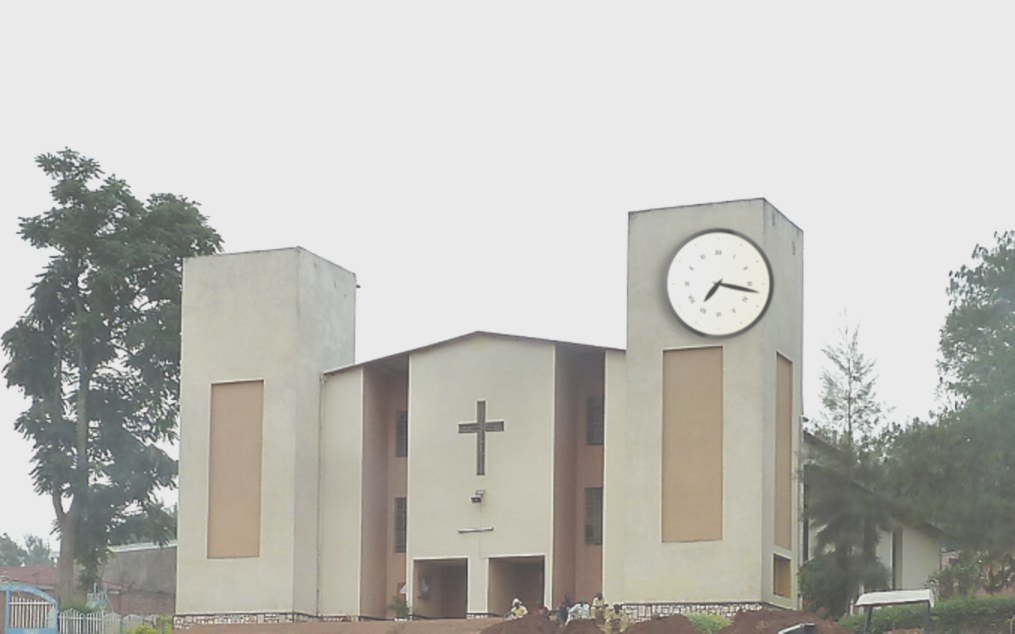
7,17
